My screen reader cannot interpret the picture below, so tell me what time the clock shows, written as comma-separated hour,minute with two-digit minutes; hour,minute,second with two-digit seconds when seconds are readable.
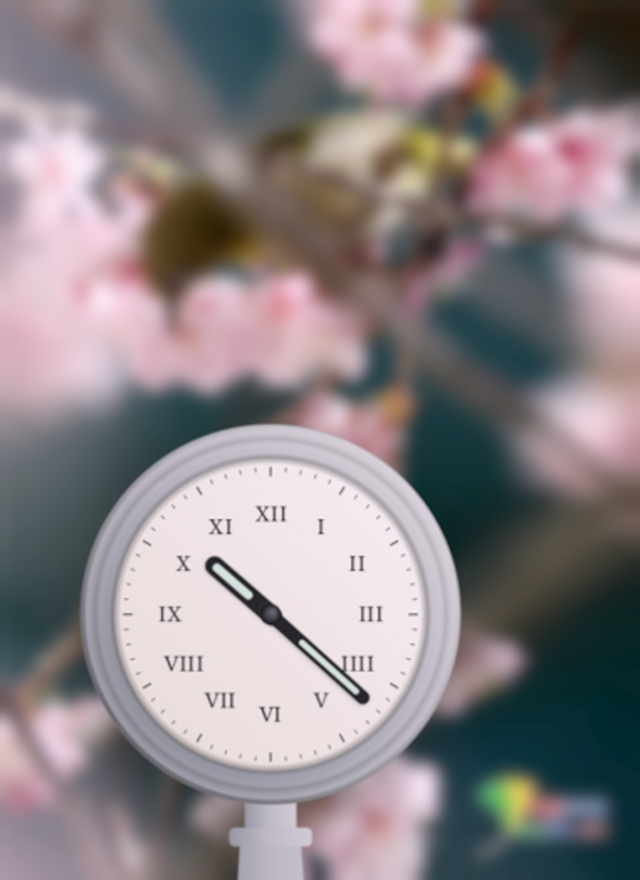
10,22
